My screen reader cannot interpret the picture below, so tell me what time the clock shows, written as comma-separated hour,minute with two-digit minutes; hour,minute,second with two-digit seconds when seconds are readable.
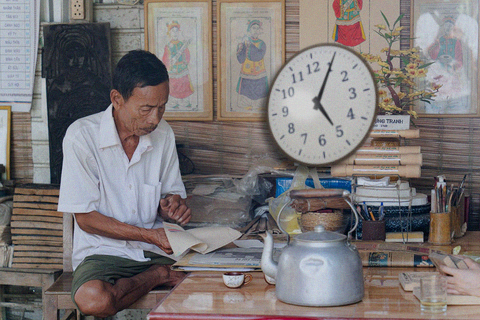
5,05
